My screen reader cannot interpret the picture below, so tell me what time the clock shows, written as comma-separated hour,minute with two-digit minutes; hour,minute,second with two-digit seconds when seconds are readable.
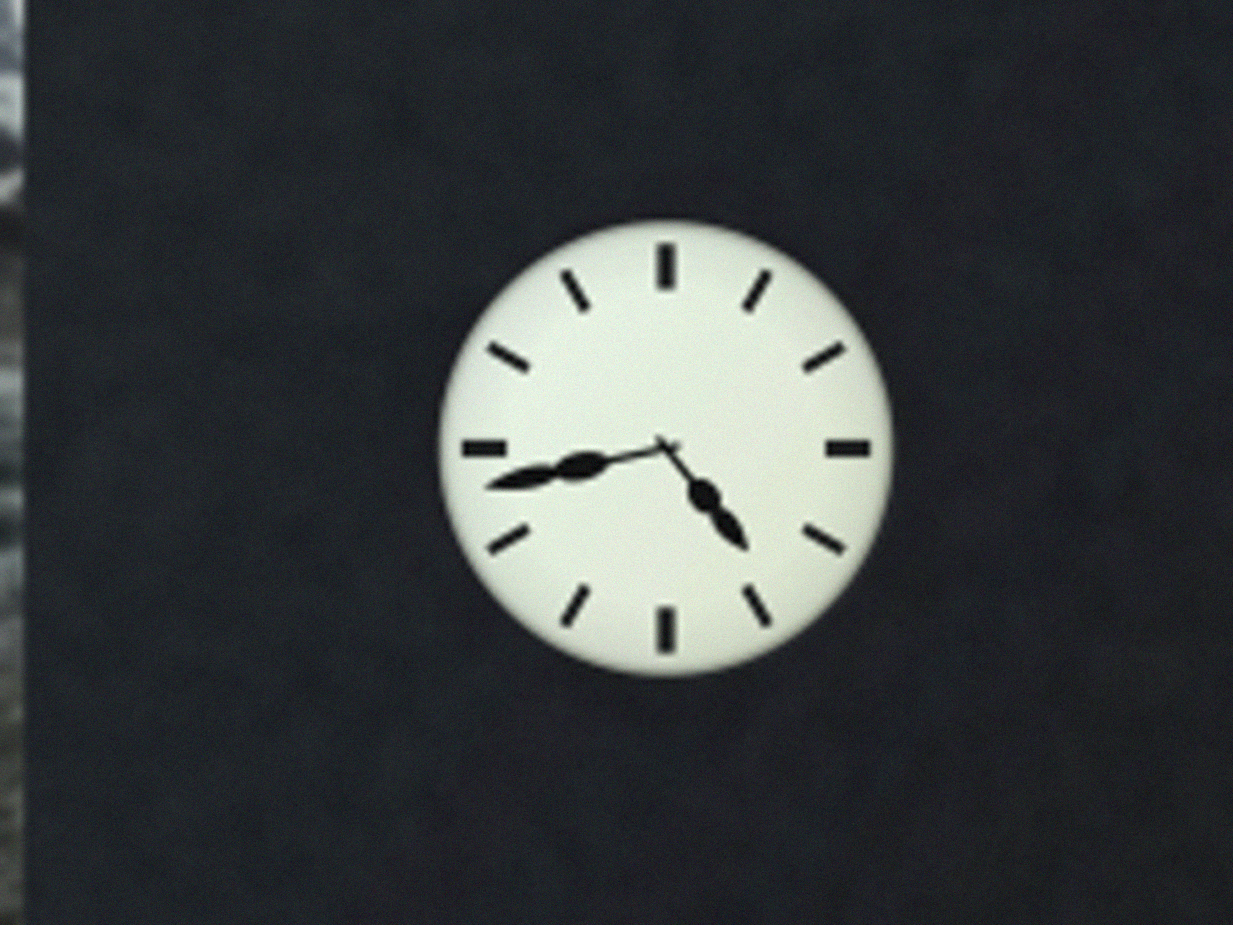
4,43
